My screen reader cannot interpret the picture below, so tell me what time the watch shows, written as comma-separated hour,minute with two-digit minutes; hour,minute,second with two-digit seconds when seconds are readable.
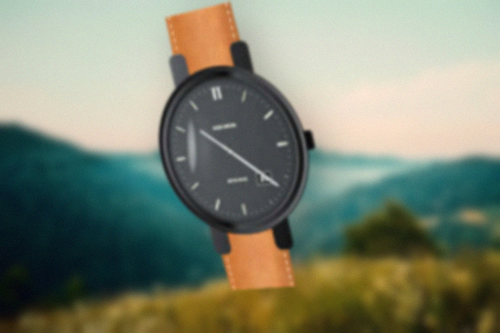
10,22
